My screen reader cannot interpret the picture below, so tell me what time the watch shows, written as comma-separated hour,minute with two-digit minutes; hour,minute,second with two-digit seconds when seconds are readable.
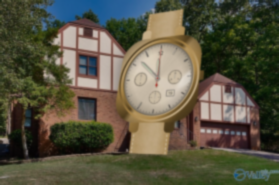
11,52
